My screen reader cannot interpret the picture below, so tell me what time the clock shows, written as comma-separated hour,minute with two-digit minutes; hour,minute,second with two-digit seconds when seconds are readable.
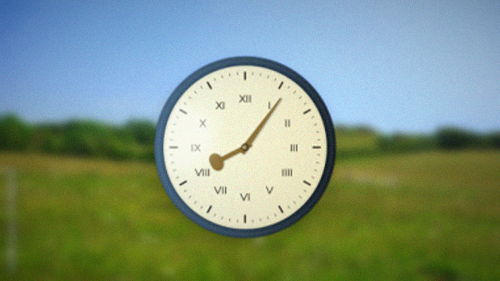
8,06
